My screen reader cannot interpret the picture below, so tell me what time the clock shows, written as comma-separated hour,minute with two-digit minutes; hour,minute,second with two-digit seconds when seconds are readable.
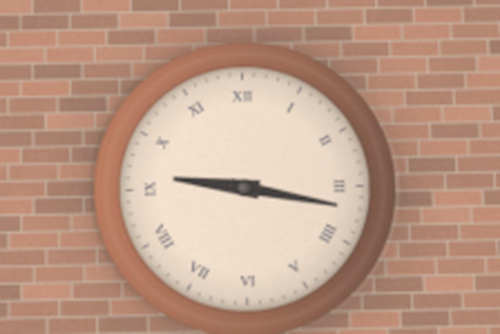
9,17
